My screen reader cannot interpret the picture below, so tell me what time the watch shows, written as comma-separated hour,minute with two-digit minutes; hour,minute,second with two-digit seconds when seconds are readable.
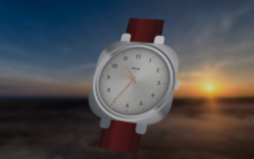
10,35
